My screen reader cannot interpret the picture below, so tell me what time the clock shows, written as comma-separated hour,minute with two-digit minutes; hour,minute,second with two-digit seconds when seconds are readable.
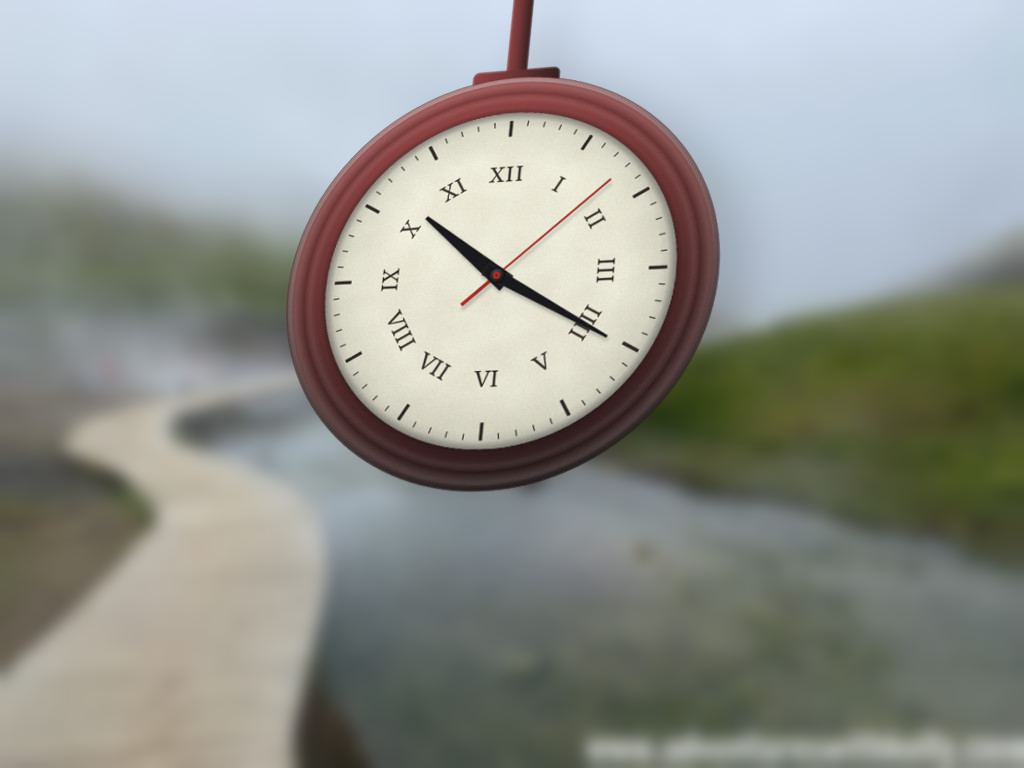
10,20,08
